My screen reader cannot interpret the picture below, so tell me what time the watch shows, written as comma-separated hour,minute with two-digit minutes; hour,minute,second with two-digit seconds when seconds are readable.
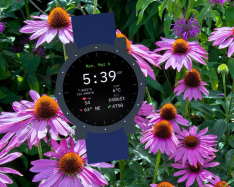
5,39
